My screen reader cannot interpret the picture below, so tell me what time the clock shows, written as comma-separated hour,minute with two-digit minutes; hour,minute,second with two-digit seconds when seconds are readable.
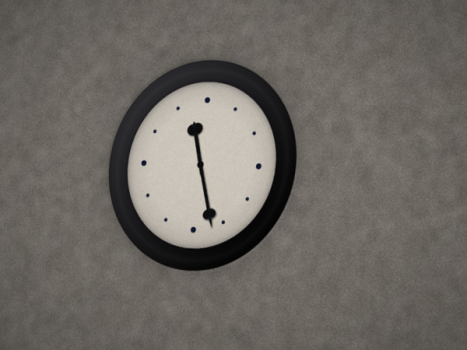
11,27
